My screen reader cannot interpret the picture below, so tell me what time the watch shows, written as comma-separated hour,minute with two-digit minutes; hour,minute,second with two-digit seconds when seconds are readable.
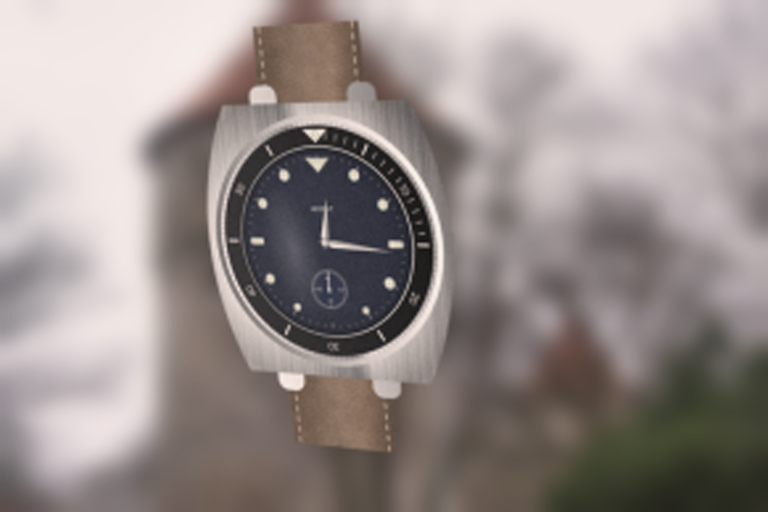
12,16
